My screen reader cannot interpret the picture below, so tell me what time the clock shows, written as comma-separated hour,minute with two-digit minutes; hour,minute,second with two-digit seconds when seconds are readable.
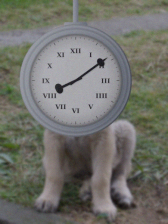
8,09
